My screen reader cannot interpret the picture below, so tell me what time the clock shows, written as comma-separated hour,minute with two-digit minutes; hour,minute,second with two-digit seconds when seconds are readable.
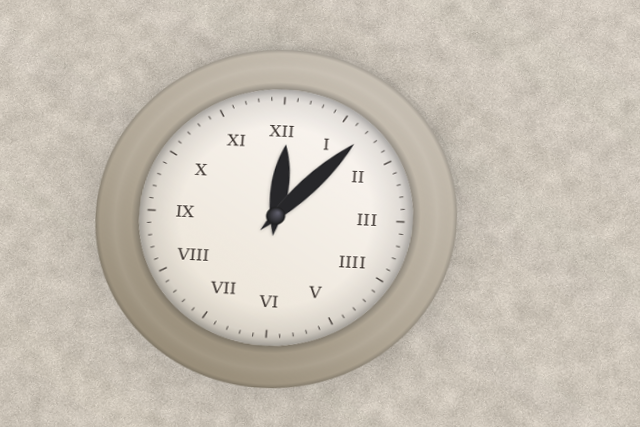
12,07
